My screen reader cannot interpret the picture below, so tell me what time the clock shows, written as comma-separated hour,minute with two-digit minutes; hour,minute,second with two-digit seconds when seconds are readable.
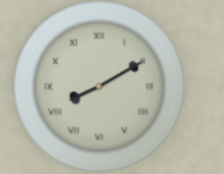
8,10
